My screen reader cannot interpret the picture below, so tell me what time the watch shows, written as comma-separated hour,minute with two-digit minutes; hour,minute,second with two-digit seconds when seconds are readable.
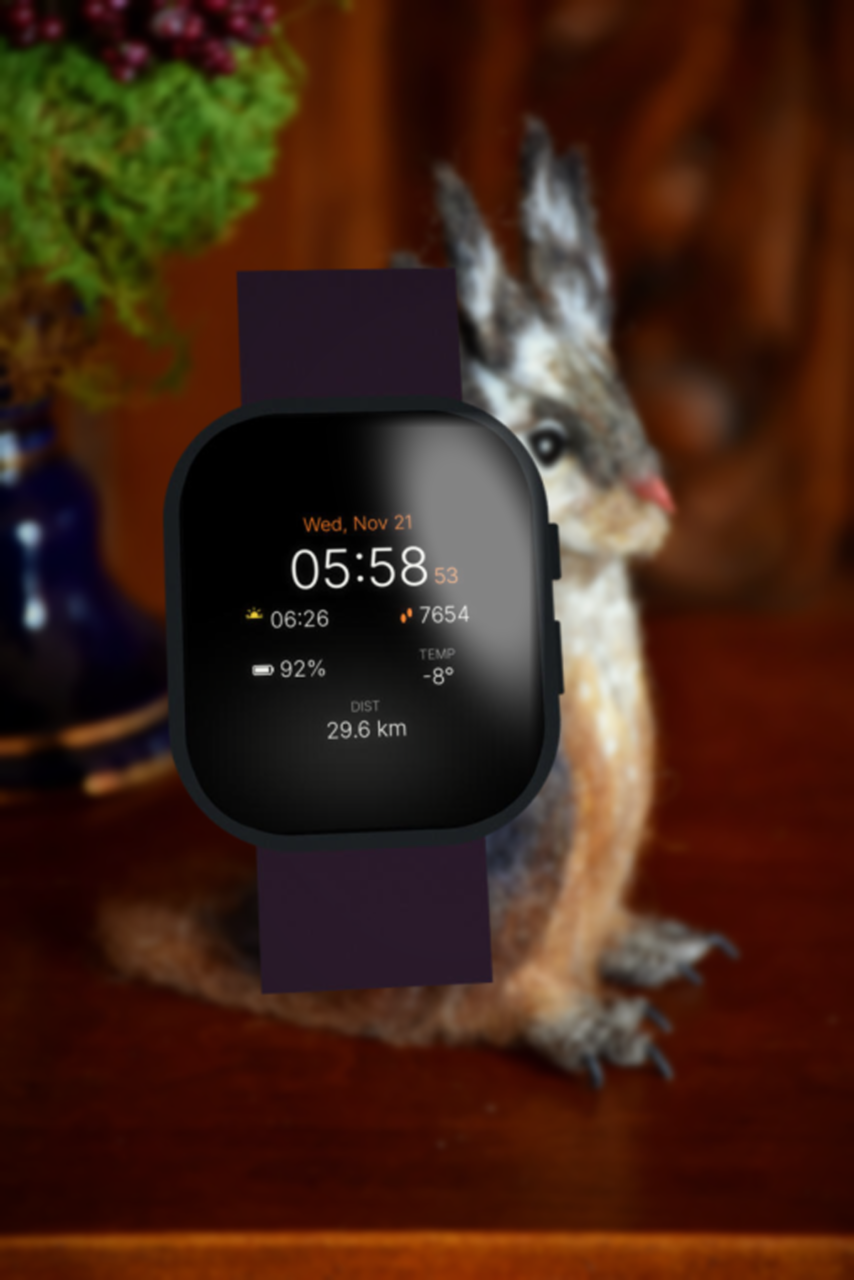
5,58,53
